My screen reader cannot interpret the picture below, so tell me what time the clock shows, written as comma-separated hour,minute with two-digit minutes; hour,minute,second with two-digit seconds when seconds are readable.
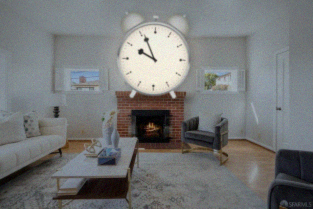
9,56
